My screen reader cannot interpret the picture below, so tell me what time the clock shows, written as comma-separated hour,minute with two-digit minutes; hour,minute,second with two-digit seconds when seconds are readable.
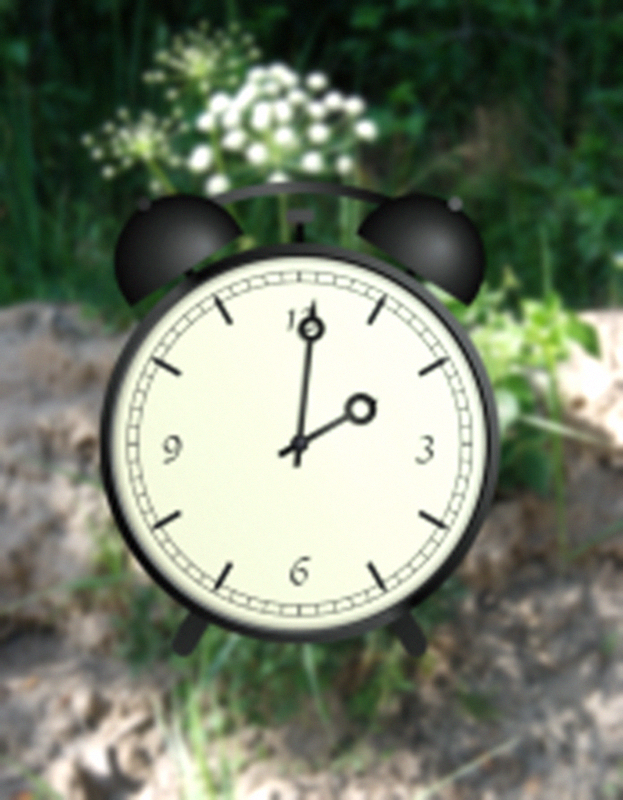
2,01
